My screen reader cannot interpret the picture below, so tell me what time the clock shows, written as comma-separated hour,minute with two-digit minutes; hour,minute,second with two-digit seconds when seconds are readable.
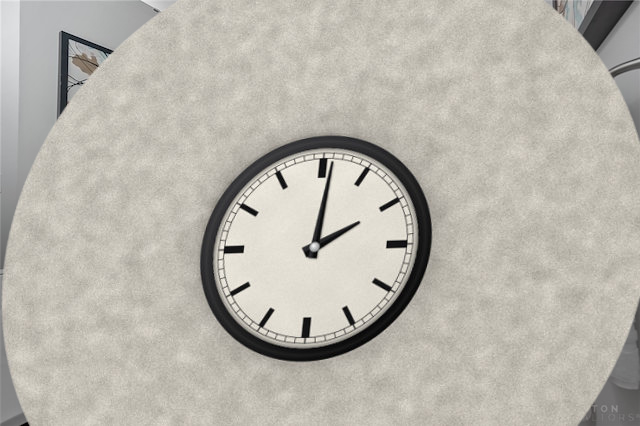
2,01
